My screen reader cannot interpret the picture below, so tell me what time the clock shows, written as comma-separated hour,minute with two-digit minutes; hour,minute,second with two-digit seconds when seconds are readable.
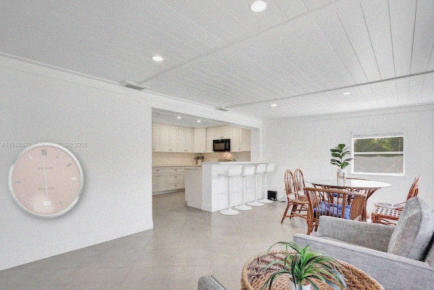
5,59
